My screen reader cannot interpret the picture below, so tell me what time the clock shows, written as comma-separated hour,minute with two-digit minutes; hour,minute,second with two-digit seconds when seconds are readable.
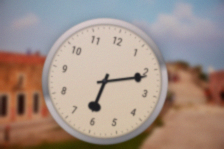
6,11
